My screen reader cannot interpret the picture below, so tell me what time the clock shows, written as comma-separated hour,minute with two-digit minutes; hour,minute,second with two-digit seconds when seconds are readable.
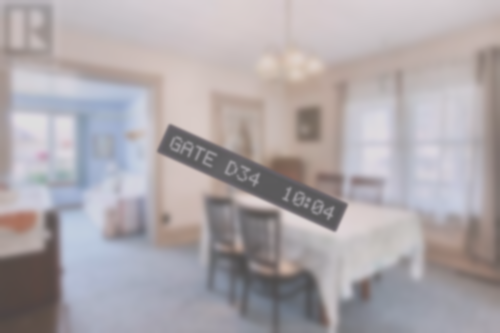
10,04
